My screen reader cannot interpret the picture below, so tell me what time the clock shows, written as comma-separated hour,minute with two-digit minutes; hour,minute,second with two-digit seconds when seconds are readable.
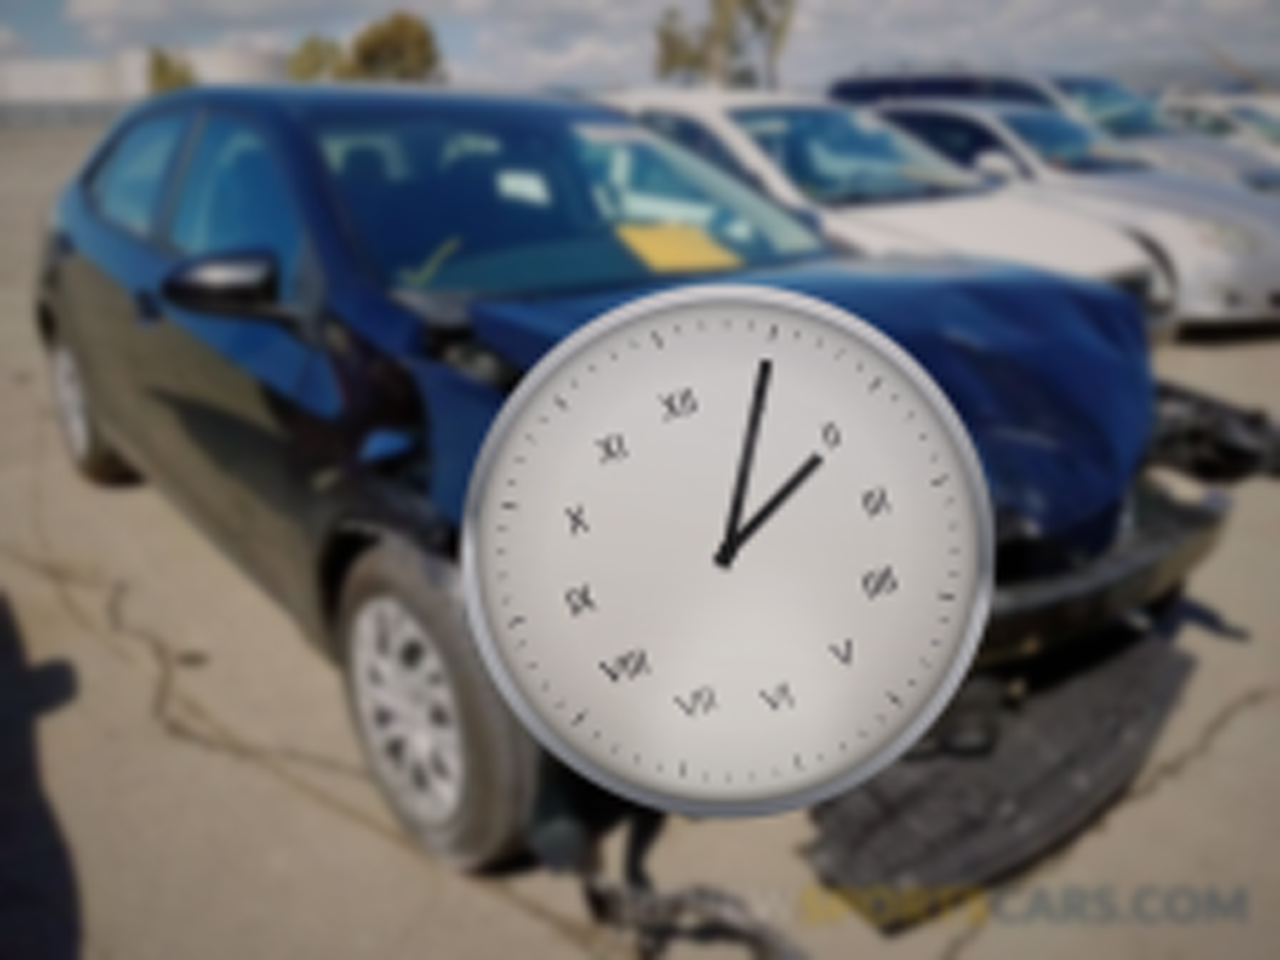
2,05
